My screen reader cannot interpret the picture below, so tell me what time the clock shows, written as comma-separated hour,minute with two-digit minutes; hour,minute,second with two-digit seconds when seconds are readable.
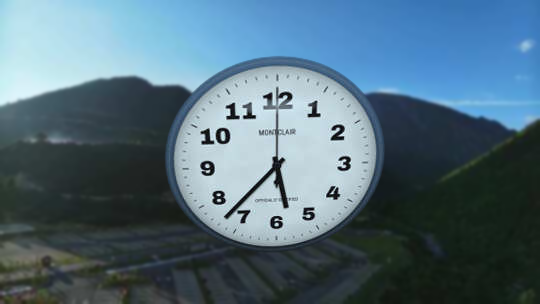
5,37,00
